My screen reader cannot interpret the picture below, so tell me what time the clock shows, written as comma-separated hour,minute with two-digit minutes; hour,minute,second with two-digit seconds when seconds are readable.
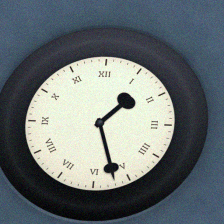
1,27
